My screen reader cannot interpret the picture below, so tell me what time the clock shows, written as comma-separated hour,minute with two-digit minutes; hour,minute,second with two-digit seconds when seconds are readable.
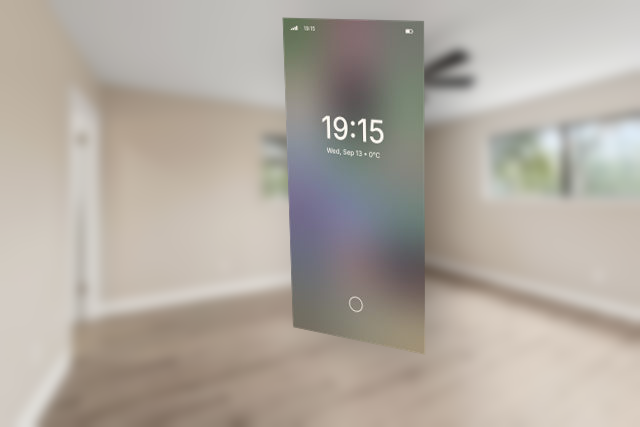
19,15
